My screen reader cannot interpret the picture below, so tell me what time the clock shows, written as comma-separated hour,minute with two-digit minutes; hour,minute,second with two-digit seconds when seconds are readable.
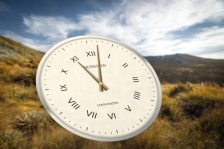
11,02
